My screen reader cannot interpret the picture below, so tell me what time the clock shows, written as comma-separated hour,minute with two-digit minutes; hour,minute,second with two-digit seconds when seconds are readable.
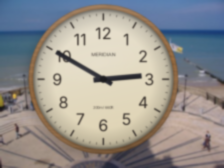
2,50
